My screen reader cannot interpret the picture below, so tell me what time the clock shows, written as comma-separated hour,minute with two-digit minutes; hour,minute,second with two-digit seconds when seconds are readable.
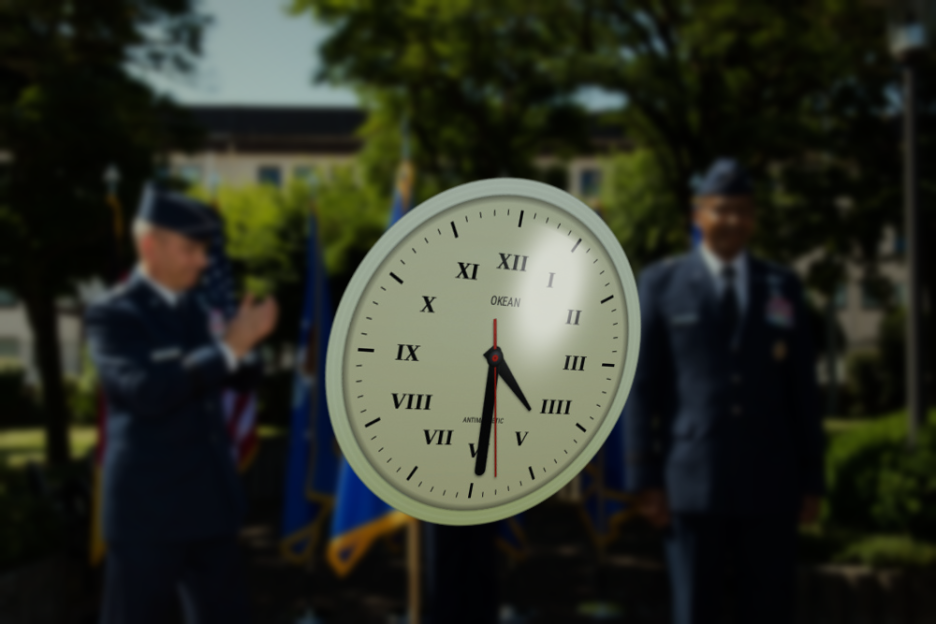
4,29,28
